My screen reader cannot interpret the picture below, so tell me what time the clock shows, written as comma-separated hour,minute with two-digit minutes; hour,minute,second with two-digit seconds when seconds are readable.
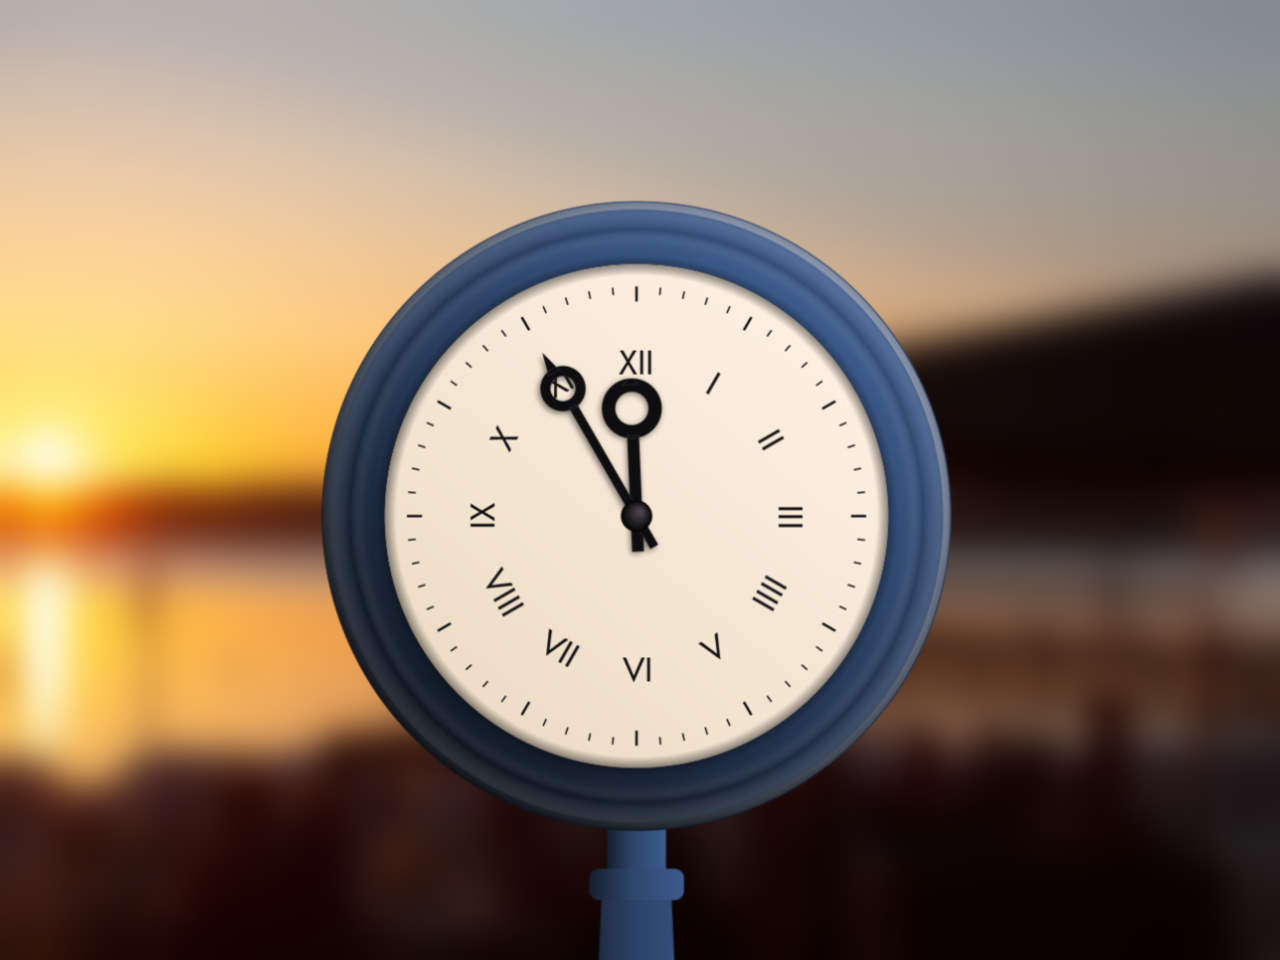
11,55
